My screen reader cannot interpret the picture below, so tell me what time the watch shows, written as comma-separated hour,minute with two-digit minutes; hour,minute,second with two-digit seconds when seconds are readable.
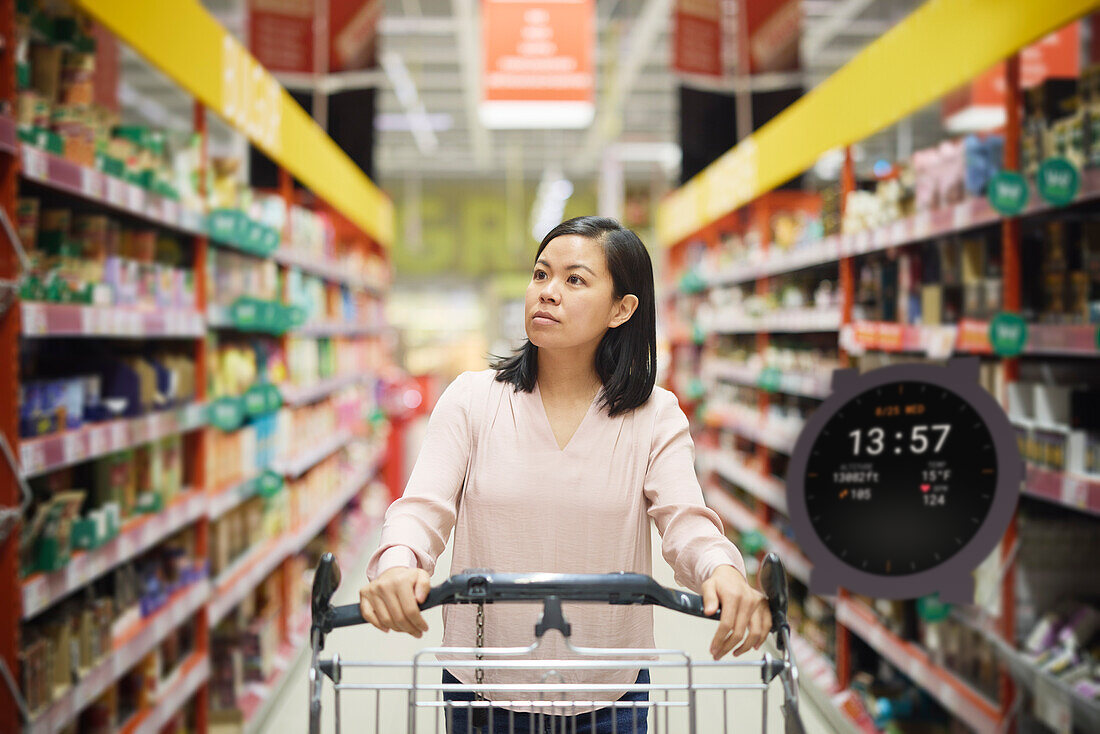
13,57
